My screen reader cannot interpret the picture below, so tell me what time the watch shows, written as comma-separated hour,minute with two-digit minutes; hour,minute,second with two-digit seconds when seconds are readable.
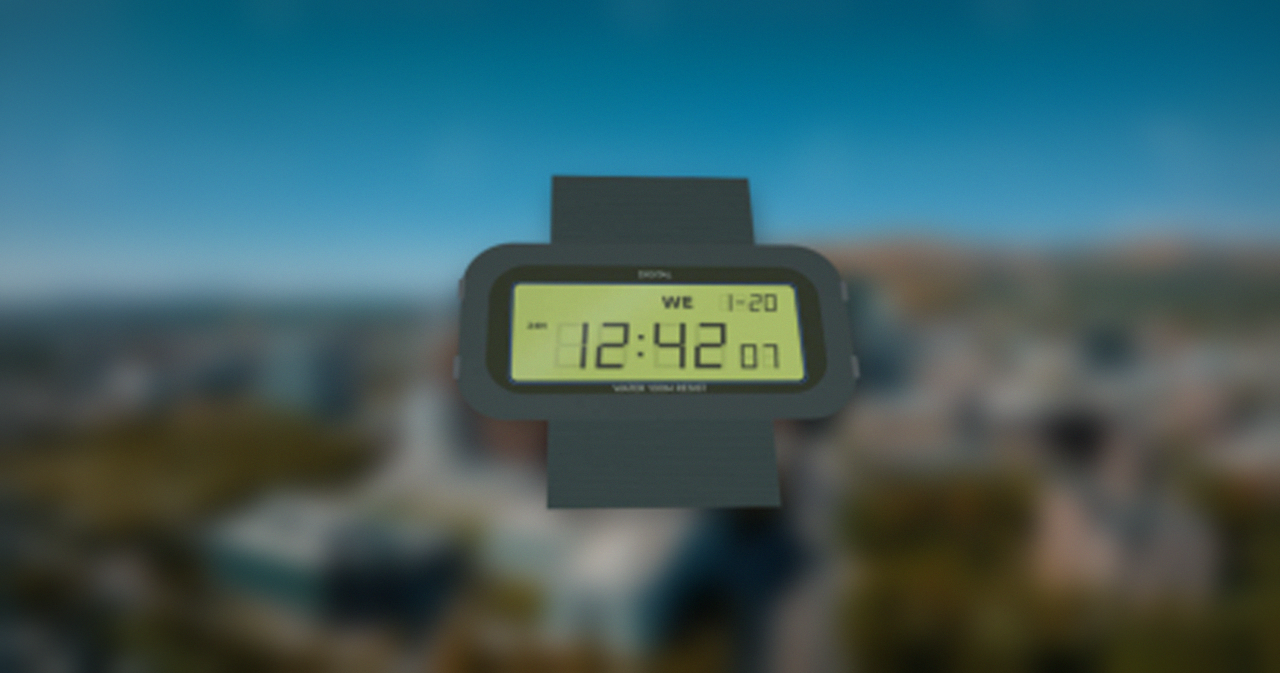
12,42,07
